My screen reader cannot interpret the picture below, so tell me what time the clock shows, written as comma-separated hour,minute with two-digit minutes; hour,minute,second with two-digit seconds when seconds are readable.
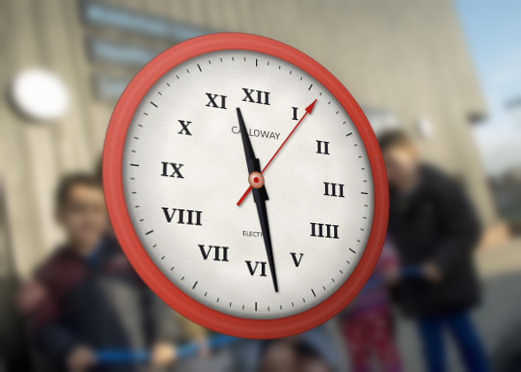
11,28,06
